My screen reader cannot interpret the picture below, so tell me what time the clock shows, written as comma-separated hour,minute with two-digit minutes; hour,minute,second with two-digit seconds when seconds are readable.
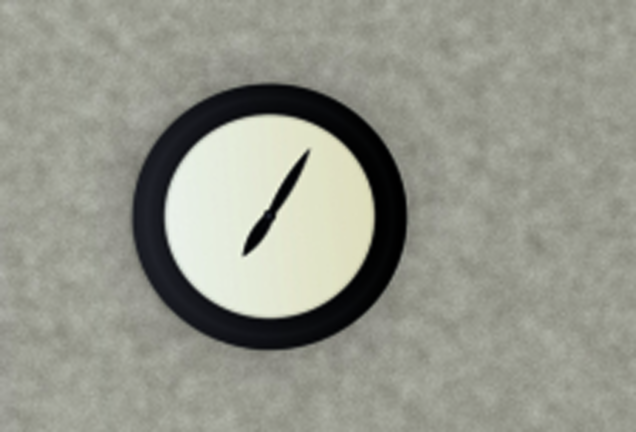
7,05
